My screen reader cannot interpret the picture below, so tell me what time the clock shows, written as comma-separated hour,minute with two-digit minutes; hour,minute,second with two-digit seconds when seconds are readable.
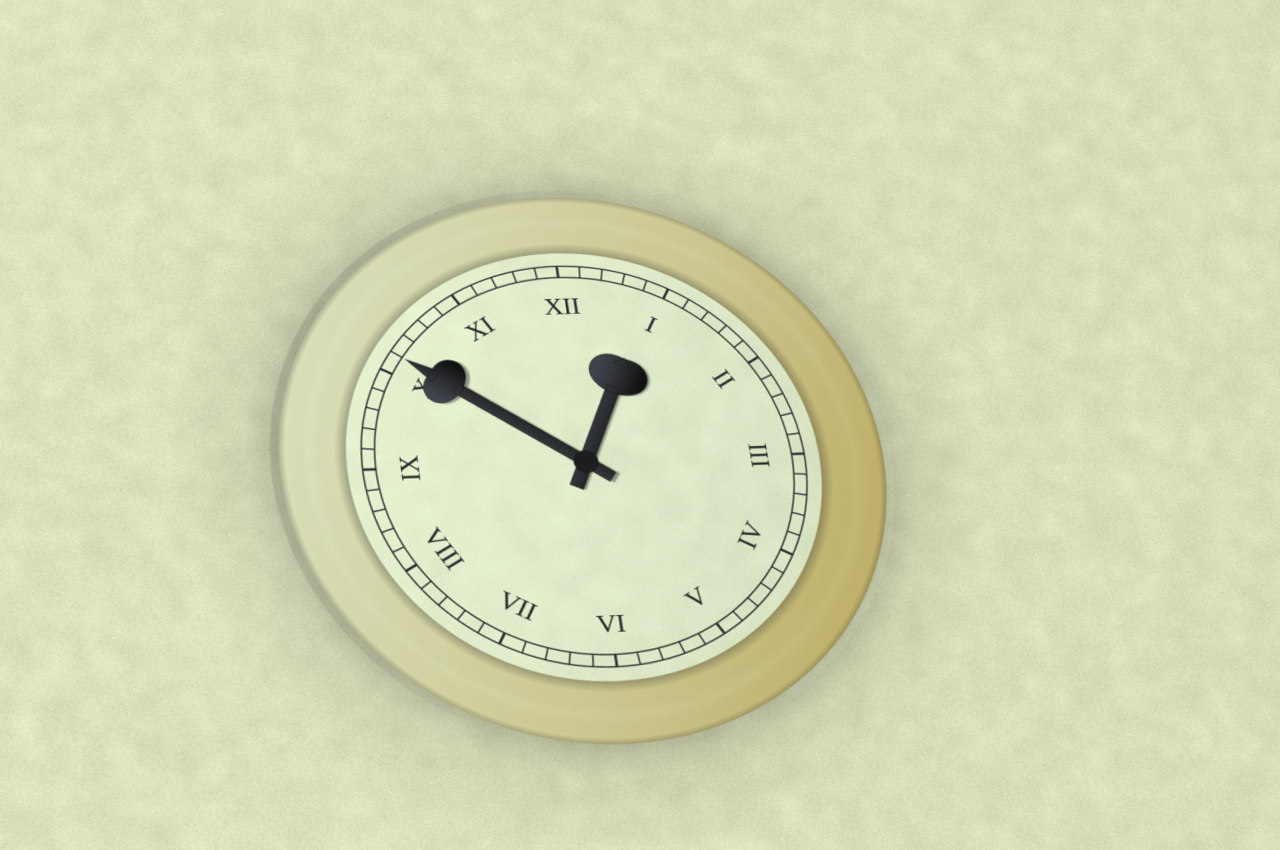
12,51
